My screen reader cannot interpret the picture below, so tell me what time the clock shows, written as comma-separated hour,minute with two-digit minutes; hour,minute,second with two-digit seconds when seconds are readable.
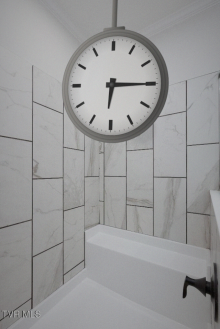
6,15
